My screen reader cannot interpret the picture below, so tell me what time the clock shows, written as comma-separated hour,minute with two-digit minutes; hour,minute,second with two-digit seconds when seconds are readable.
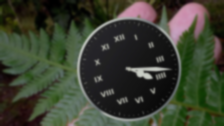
4,18
